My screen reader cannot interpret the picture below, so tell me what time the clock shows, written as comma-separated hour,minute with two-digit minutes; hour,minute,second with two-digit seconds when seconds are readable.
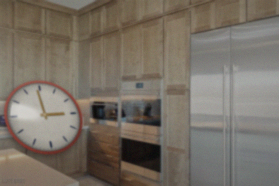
2,59
